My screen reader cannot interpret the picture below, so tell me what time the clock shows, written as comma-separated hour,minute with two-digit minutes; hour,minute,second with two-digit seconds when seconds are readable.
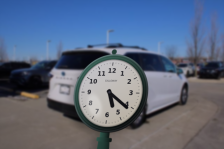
5,21
